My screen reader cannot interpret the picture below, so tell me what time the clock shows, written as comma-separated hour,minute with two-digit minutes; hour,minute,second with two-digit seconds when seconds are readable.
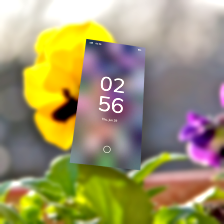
2,56
